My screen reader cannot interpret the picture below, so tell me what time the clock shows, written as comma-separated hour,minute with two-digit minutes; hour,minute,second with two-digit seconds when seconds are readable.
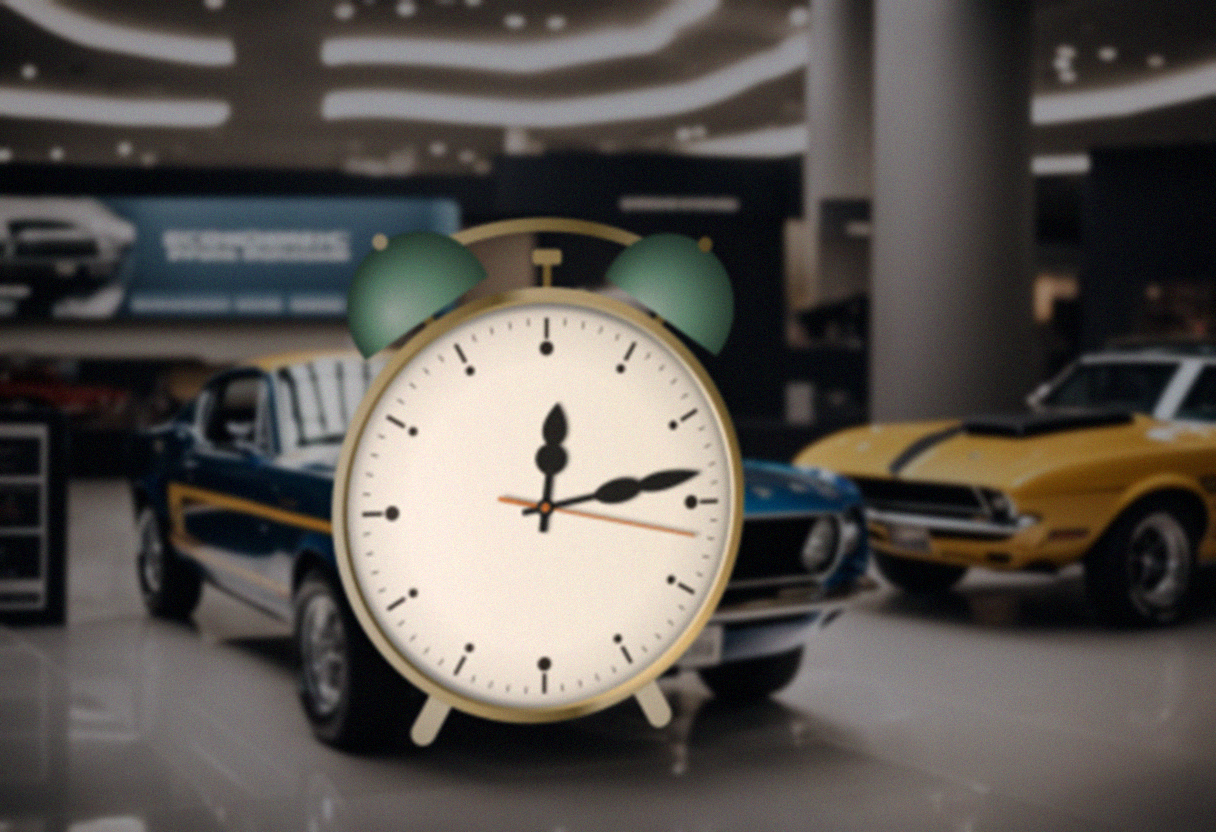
12,13,17
